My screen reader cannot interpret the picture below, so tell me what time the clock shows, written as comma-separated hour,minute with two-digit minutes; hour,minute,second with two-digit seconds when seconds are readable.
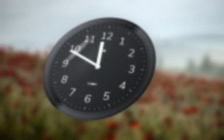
11,49
